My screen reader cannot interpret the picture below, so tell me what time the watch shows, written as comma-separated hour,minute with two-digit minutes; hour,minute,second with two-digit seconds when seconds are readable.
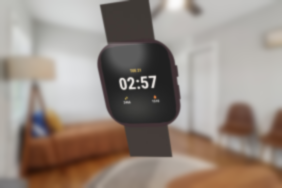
2,57
